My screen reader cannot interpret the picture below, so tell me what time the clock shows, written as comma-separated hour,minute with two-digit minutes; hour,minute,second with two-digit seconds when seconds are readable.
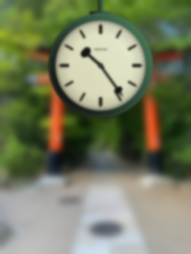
10,24
